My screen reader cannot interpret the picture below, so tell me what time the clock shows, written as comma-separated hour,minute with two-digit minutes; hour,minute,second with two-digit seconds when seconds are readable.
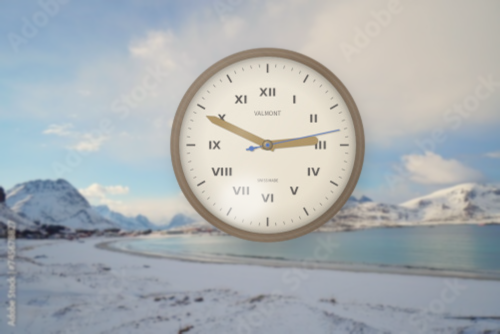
2,49,13
